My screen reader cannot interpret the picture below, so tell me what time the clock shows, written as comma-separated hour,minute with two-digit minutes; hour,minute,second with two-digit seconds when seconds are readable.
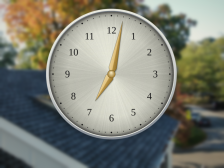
7,02
